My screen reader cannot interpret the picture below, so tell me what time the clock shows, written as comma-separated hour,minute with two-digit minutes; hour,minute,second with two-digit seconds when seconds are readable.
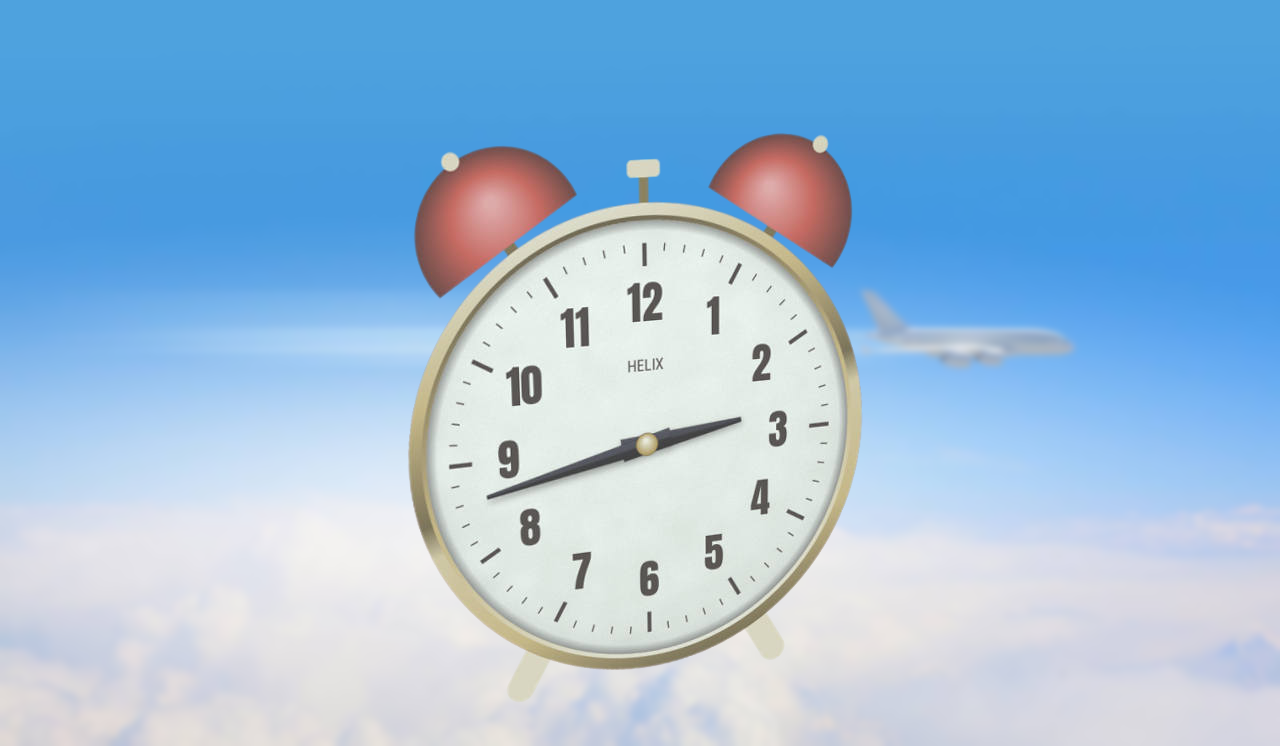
2,43
